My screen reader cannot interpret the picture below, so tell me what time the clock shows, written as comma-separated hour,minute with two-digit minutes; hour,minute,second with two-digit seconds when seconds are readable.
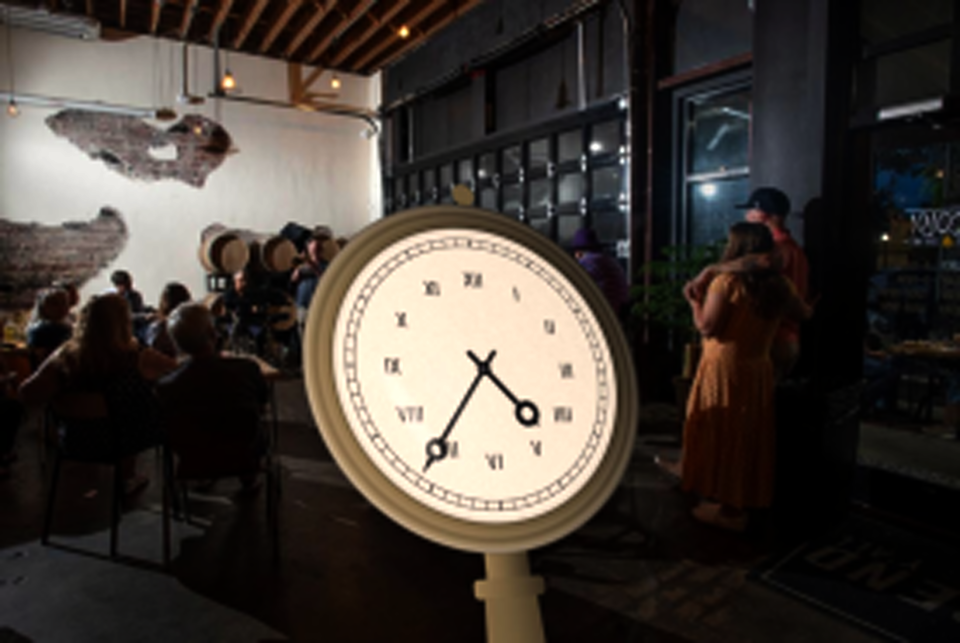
4,36
